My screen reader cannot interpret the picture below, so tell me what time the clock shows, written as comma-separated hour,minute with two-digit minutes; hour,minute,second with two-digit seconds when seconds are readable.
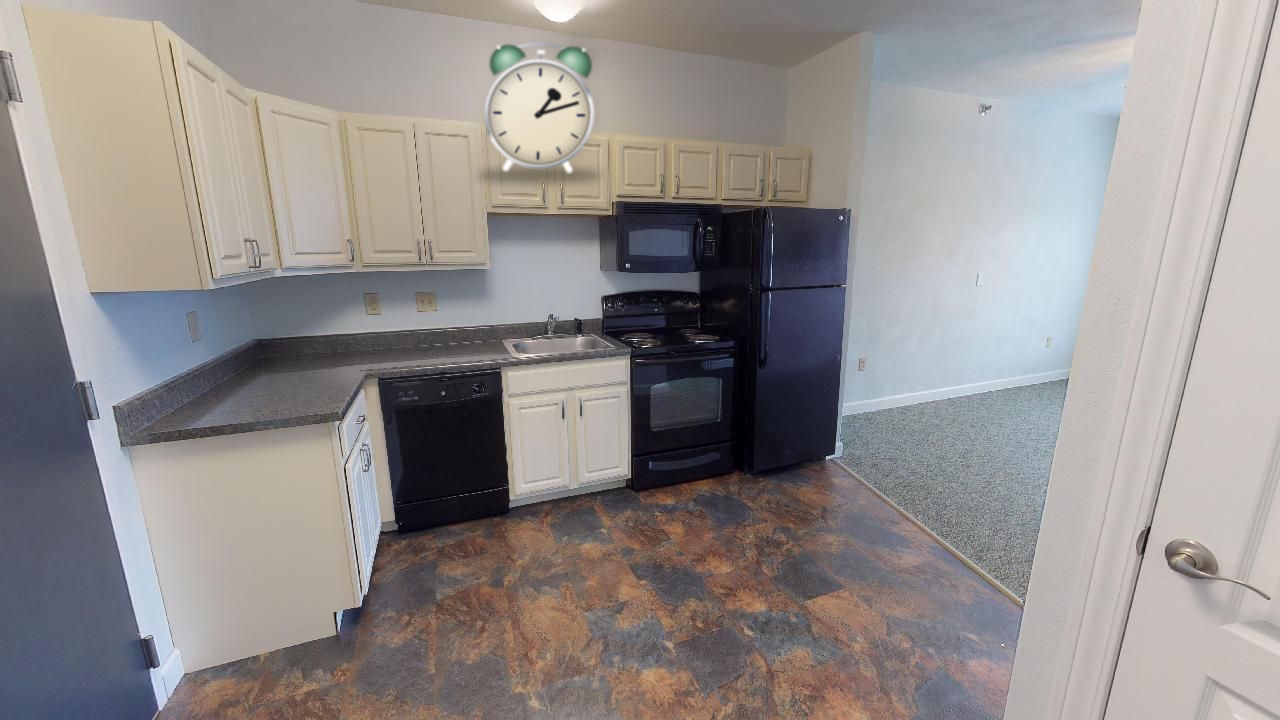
1,12
